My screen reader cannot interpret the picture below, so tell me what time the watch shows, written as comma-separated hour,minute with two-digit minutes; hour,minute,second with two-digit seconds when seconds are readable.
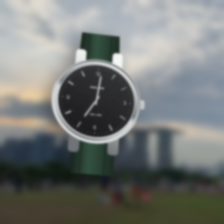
7,01
